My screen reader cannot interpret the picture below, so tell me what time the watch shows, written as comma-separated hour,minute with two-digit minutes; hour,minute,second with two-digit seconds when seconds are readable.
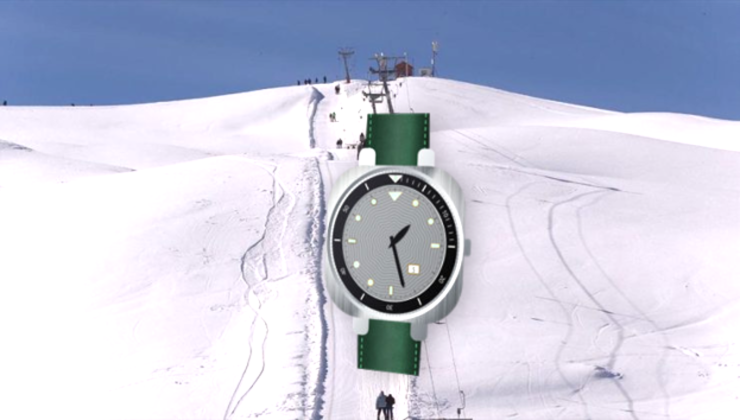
1,27
